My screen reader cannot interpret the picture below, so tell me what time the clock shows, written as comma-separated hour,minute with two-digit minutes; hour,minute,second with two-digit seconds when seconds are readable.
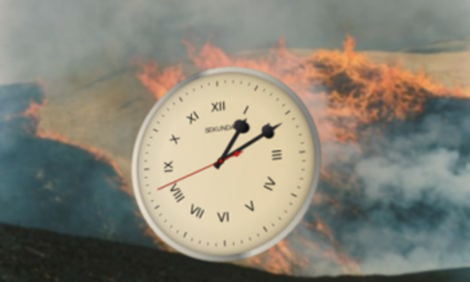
1,10,42
